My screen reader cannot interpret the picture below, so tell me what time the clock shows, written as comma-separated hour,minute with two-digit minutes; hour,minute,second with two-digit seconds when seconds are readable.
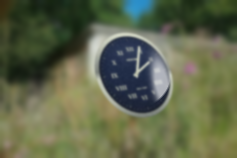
2,04
